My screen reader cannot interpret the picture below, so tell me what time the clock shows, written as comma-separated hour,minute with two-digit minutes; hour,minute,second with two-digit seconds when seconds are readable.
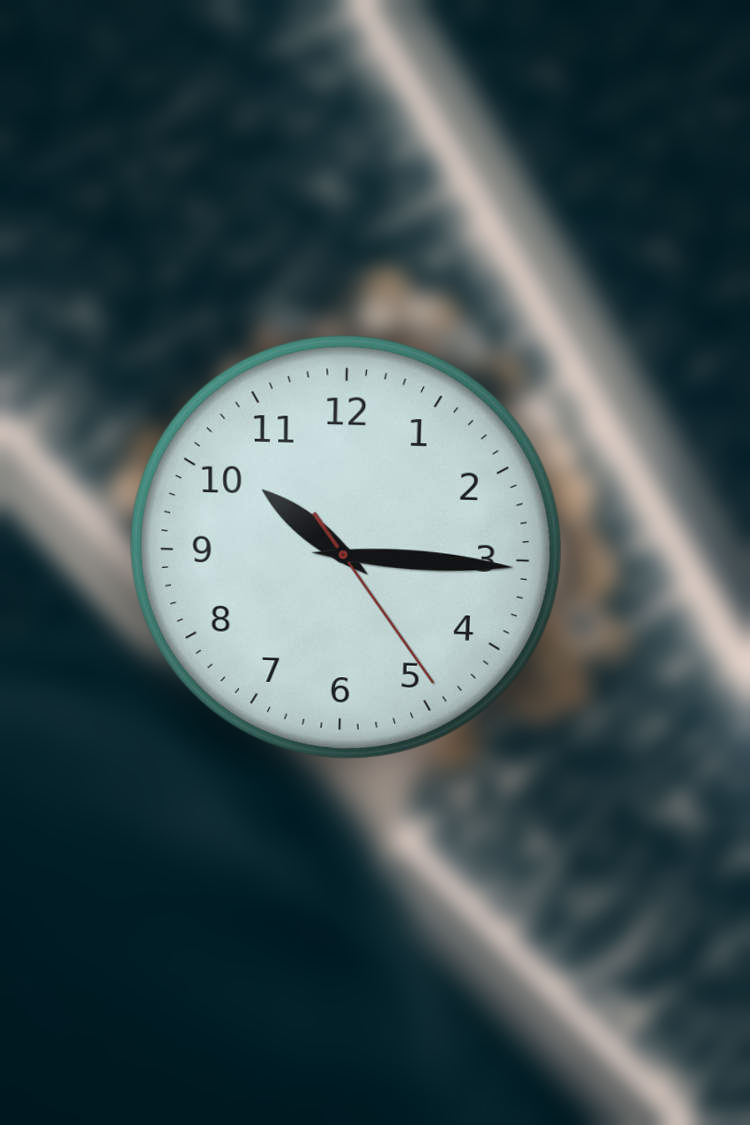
10,15,24
